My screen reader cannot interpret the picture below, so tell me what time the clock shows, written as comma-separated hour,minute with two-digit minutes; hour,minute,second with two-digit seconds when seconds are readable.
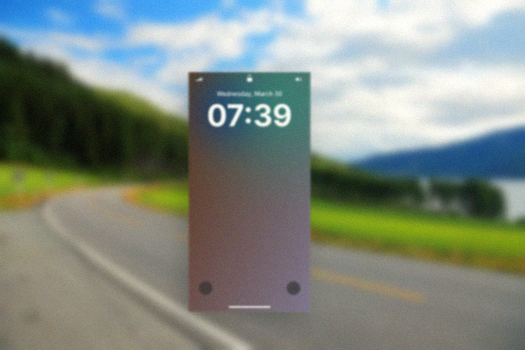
7,39
